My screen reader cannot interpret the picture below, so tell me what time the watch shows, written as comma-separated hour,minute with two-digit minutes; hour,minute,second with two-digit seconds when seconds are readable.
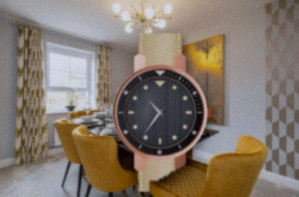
10,36
